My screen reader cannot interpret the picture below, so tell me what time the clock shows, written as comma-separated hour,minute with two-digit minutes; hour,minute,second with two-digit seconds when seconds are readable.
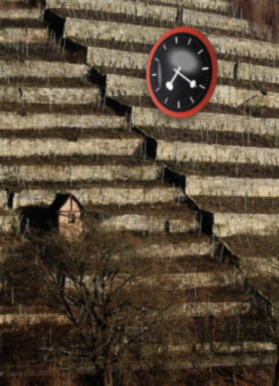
7,21
